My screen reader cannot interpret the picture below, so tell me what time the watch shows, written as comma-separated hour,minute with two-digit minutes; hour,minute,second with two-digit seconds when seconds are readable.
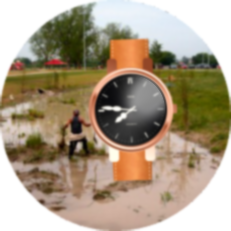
7,46
